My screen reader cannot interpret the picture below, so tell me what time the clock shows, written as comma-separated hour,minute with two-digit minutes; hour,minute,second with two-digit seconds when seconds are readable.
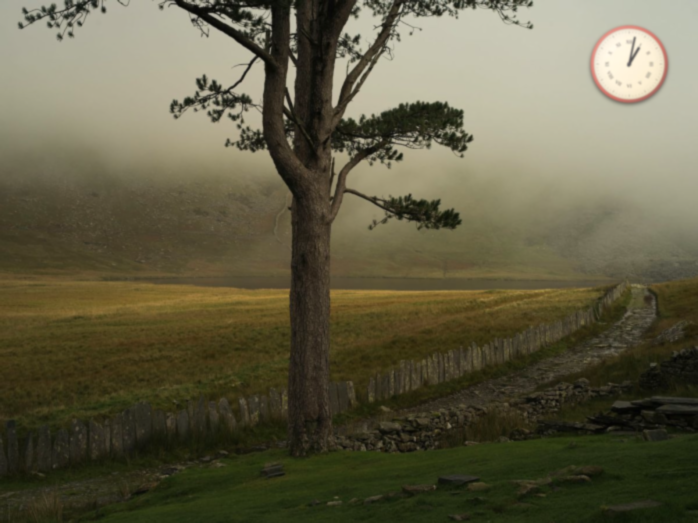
1,02
